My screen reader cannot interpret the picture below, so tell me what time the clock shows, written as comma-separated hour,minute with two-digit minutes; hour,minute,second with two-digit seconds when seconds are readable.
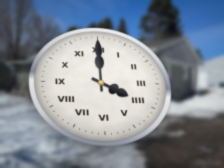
4,00
